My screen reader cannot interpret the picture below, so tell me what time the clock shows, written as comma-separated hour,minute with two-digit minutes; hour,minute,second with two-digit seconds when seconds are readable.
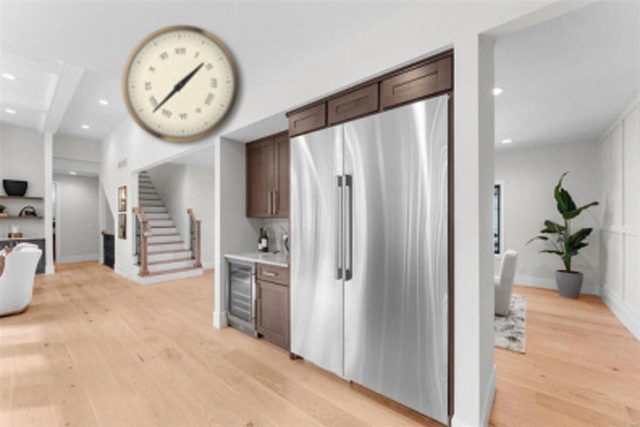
1,38
